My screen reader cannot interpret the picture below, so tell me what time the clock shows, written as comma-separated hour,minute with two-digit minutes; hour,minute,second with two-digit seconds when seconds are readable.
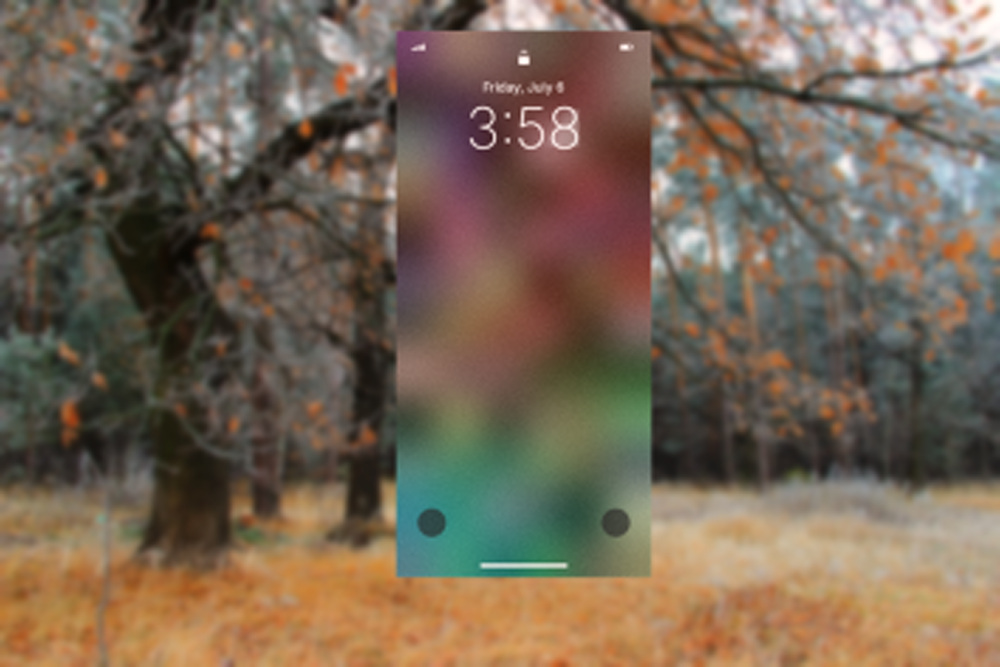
3,58
